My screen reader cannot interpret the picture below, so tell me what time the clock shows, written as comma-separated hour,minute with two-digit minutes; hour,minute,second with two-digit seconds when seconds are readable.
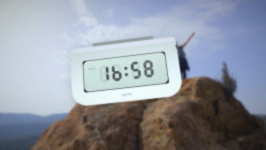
16,58
